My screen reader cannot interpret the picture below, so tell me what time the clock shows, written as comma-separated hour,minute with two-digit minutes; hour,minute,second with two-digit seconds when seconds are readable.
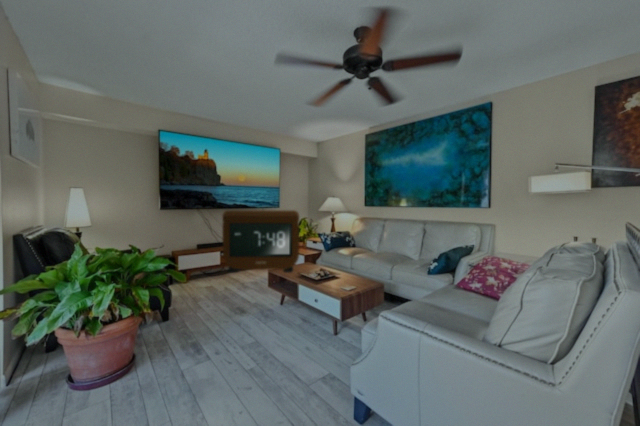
7,48
